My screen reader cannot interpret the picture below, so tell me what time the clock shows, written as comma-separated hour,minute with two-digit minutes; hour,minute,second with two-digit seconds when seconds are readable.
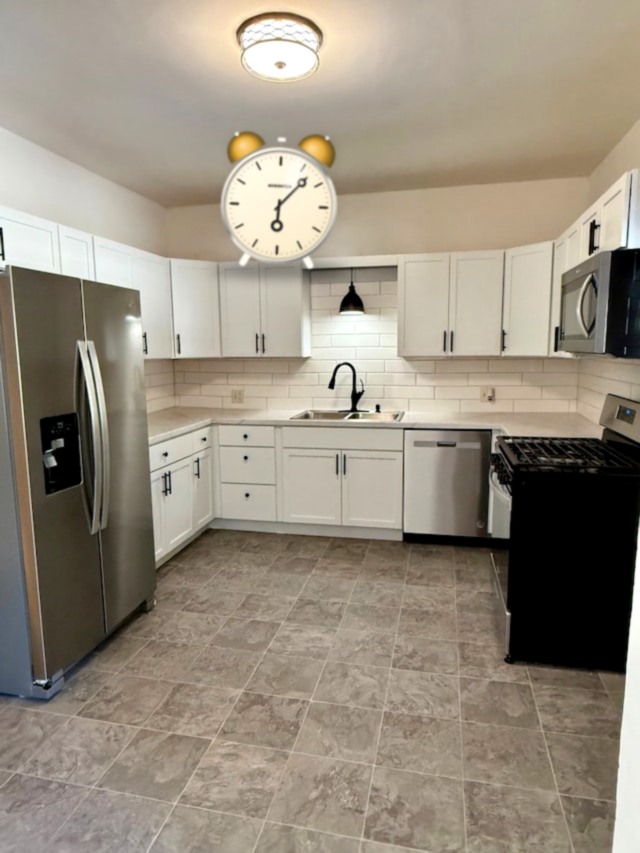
6,07
